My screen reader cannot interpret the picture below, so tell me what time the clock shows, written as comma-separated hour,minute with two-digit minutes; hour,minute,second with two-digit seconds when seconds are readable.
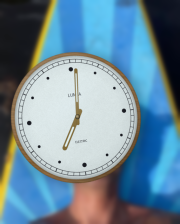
7,01
